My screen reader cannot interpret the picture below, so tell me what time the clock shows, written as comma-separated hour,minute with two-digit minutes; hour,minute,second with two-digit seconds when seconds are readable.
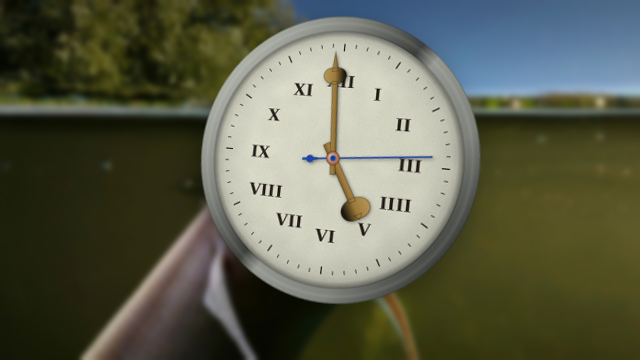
4,59,14
